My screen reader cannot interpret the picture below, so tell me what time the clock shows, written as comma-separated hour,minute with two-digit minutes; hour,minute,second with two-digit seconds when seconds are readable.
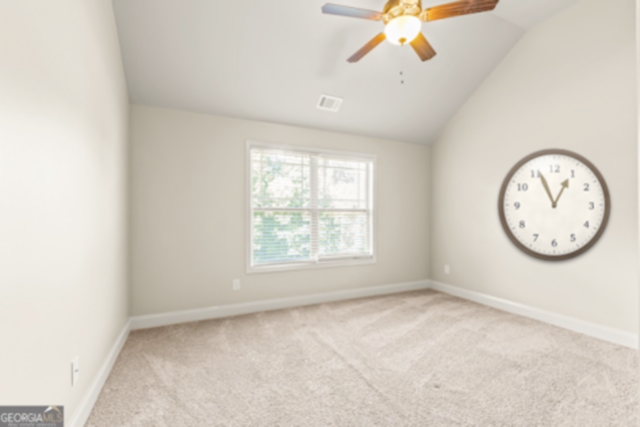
12,56
